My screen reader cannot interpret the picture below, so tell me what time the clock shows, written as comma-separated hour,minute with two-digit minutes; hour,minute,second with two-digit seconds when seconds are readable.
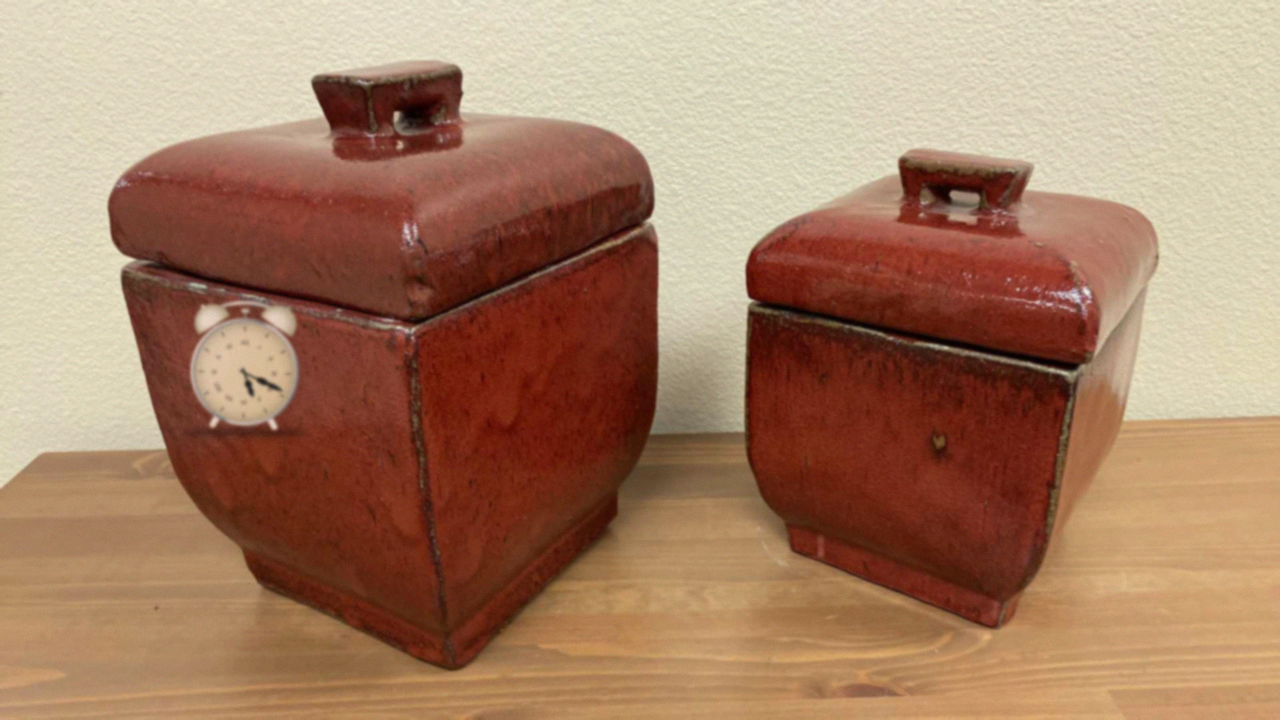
5,19
